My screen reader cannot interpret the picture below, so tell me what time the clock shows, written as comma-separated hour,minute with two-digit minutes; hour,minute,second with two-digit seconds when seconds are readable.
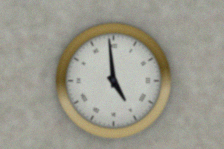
4,59
